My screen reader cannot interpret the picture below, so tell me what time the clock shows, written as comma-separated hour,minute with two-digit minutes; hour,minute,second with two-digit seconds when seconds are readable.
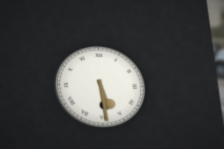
5,29
